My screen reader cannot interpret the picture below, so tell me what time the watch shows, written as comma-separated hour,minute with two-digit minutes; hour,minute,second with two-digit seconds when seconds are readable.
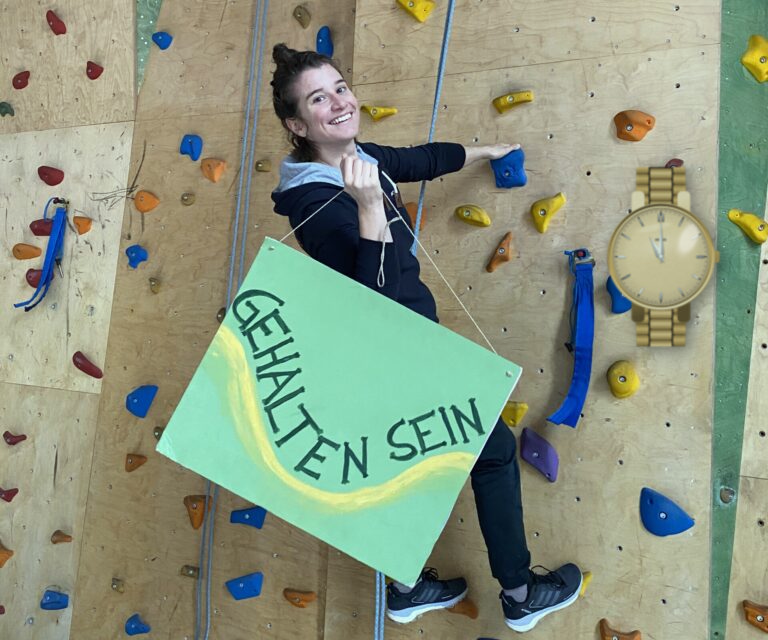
11,00
